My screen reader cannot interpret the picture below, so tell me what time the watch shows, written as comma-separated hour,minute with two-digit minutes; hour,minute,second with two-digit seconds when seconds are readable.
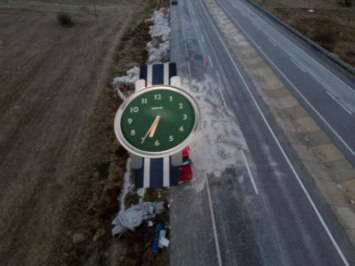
6,35
